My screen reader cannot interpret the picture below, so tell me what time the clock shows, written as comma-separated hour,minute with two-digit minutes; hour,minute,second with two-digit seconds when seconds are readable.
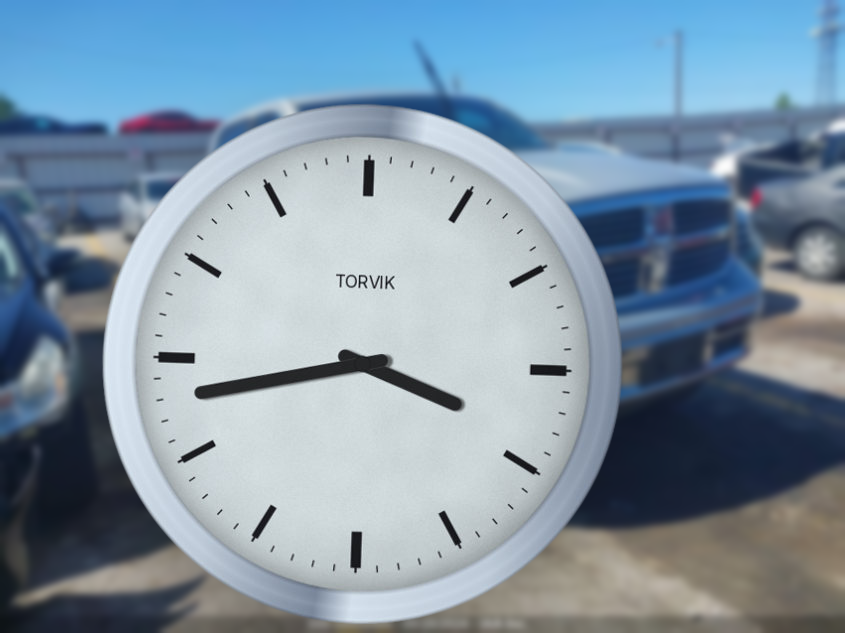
3,43
